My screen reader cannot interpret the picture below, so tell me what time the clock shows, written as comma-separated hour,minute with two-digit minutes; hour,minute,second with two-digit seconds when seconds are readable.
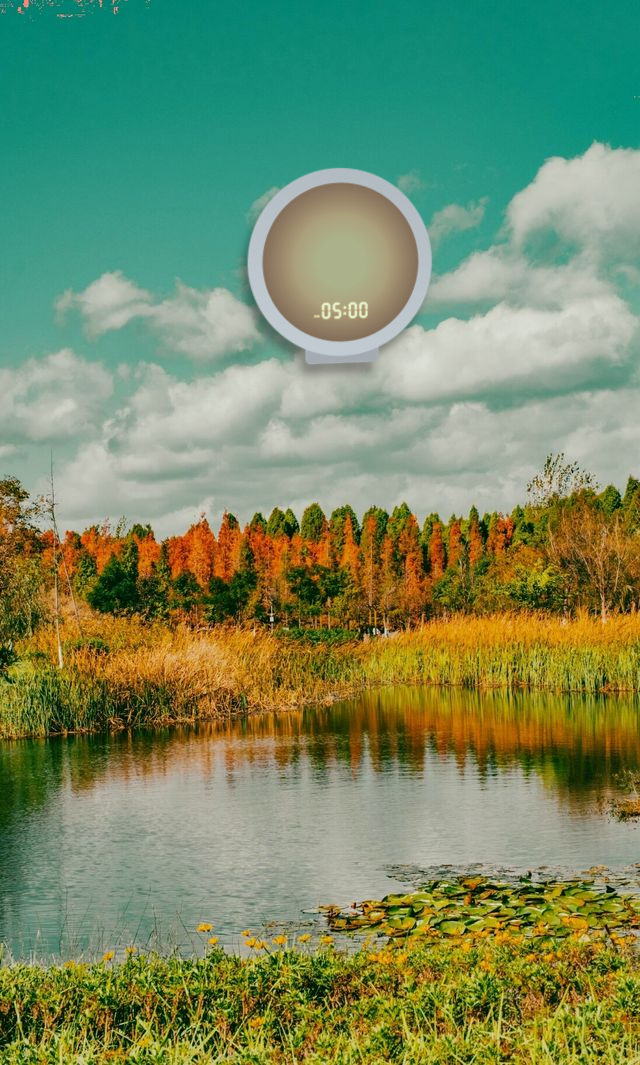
5,00
